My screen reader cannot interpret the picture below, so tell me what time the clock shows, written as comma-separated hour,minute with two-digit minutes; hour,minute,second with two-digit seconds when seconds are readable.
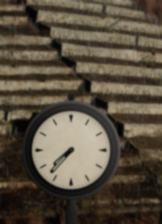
7,37
